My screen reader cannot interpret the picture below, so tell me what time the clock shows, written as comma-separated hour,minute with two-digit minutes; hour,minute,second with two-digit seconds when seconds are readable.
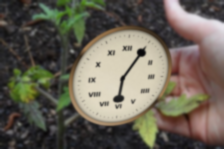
6,05
